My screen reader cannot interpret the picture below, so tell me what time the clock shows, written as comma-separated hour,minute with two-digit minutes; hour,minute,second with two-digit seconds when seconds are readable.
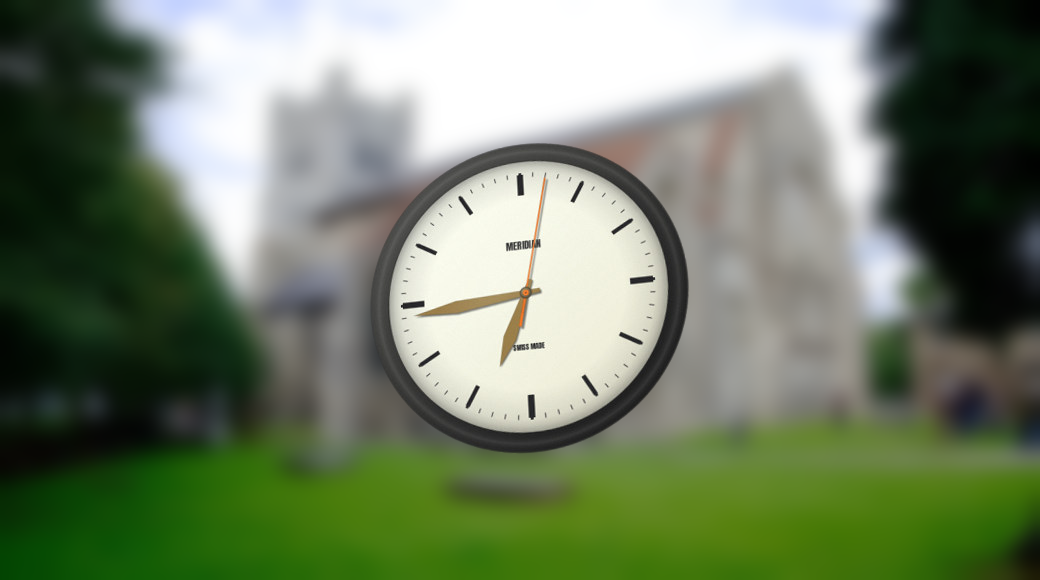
6,44,02
